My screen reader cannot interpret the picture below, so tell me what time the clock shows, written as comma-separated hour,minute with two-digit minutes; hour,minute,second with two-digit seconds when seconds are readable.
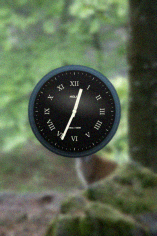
12,34
